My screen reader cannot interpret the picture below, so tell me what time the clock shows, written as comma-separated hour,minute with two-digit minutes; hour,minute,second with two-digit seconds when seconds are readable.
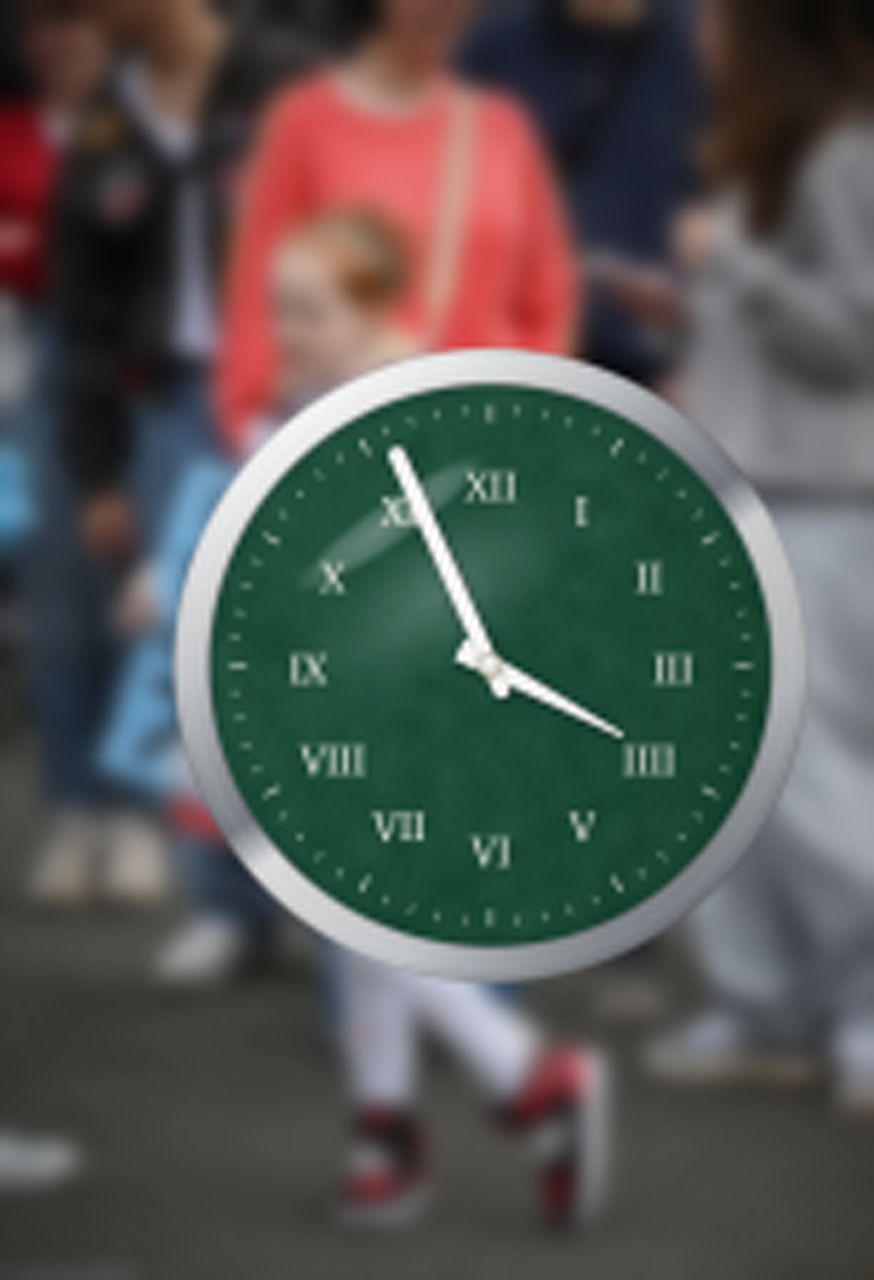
3,56
